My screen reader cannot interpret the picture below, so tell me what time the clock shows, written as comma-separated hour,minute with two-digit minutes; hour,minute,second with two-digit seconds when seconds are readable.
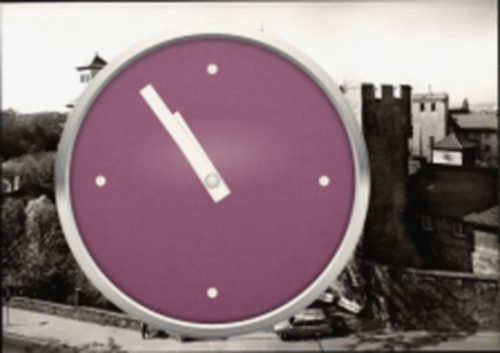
10,54
